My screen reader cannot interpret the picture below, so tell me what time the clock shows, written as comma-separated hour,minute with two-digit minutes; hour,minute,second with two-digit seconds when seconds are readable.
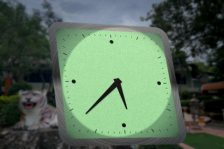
5,38
